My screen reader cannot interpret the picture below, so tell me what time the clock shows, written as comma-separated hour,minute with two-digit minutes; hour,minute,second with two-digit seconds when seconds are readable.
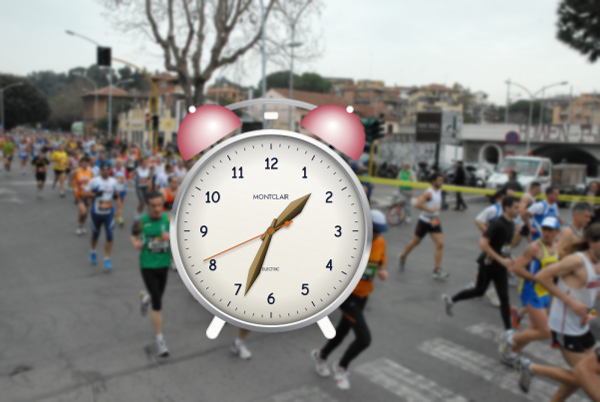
1,33,41
